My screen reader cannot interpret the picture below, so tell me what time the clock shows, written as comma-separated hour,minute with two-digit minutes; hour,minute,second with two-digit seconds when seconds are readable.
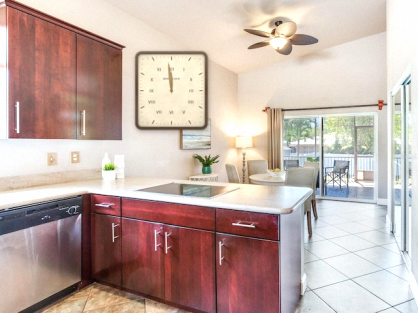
11,59
